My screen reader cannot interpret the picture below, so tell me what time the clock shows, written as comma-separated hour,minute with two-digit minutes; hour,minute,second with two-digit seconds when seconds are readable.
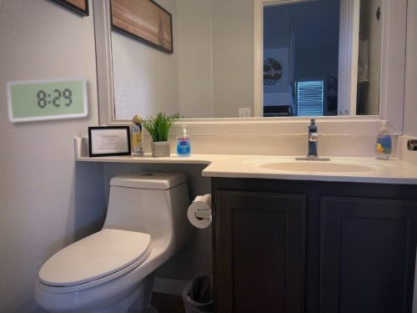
8,29
